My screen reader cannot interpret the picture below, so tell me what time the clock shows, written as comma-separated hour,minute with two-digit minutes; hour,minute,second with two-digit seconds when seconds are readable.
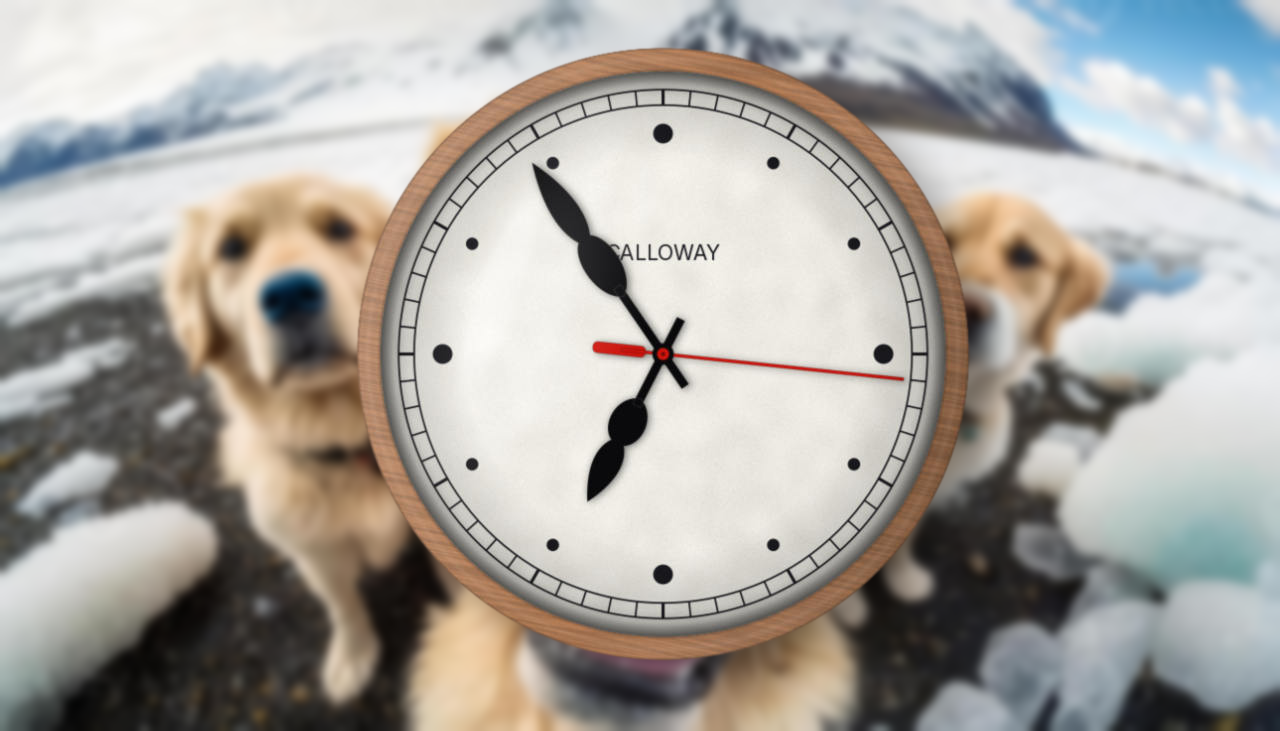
6,54,16
